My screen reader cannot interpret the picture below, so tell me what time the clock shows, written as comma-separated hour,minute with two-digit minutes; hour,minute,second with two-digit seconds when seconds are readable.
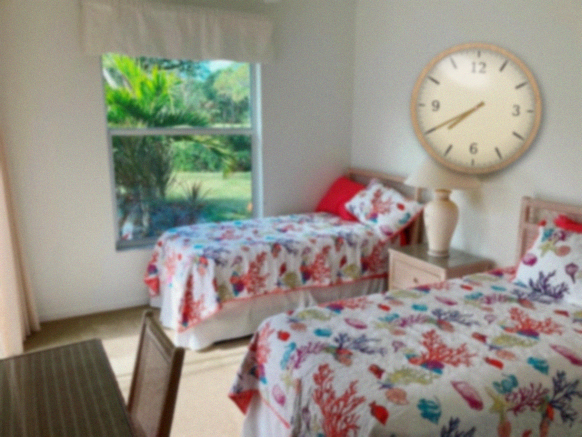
7,40
